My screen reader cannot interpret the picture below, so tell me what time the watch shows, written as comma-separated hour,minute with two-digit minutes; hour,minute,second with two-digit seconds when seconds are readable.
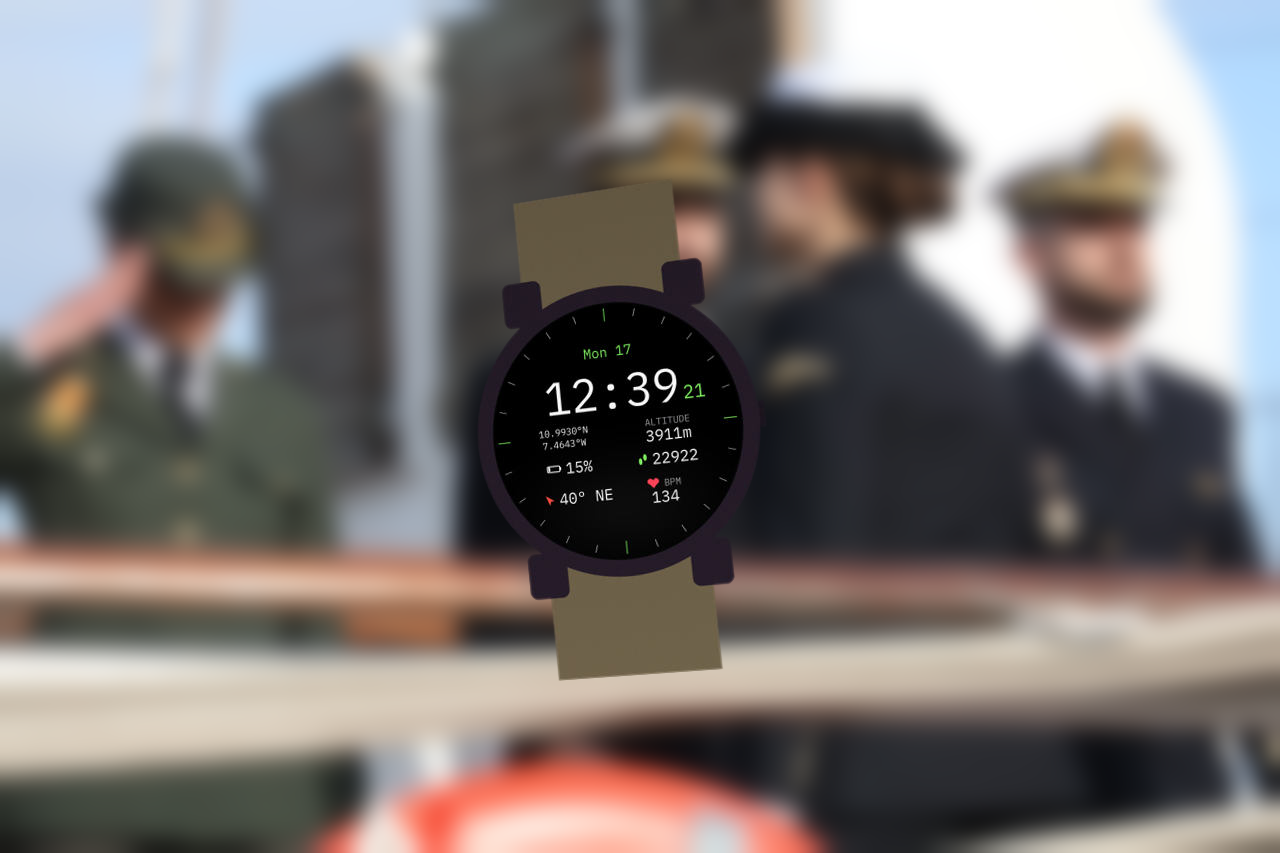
12,39,21
